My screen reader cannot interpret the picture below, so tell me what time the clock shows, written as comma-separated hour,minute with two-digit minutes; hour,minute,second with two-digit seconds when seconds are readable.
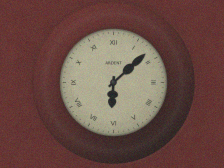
6,08
